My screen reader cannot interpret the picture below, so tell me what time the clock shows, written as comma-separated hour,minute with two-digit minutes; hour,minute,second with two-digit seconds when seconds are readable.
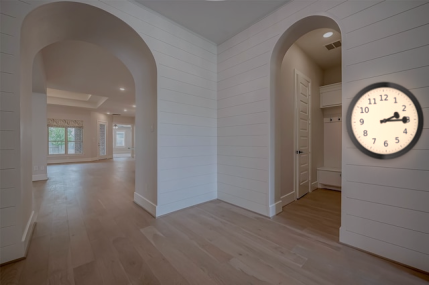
2,15
